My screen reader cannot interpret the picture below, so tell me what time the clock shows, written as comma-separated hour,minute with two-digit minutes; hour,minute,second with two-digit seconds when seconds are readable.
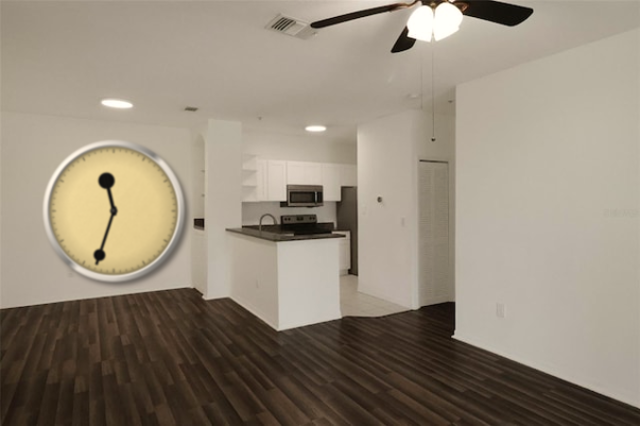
11,33
